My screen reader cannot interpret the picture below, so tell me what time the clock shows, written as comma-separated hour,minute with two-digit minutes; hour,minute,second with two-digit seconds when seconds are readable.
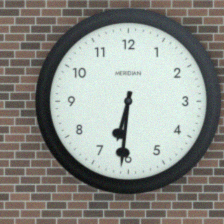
6,31
